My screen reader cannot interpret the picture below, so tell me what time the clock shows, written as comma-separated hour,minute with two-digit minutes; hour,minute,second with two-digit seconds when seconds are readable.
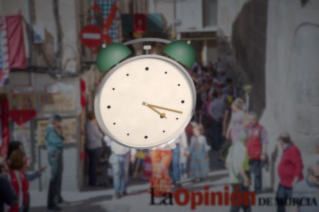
4,18
